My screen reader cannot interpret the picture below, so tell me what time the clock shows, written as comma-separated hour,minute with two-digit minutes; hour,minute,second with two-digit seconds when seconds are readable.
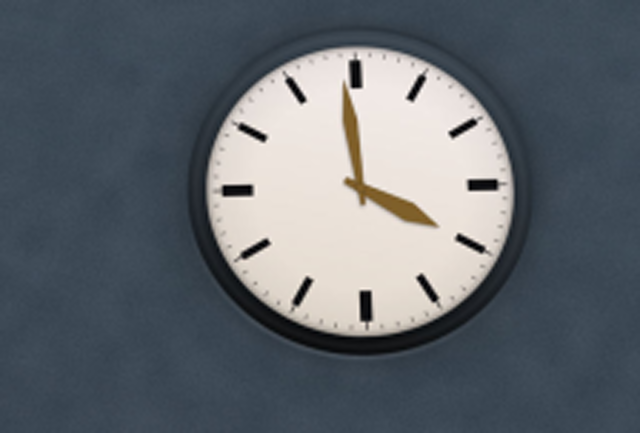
3,59
